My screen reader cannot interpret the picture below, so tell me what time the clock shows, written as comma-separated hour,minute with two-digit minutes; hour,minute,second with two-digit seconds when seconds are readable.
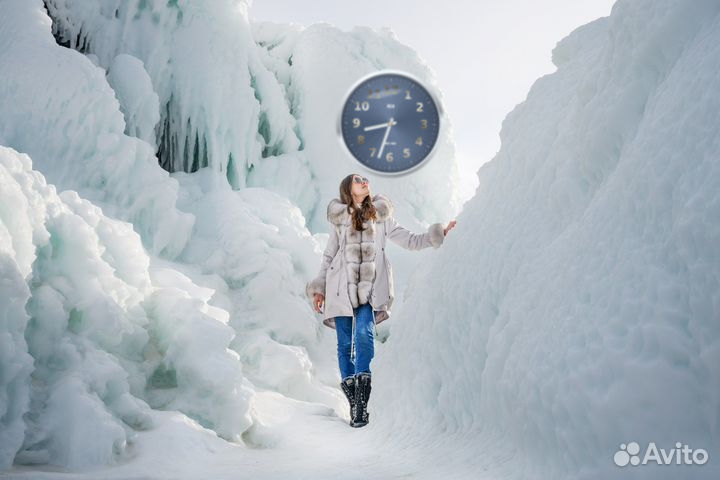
8,33
